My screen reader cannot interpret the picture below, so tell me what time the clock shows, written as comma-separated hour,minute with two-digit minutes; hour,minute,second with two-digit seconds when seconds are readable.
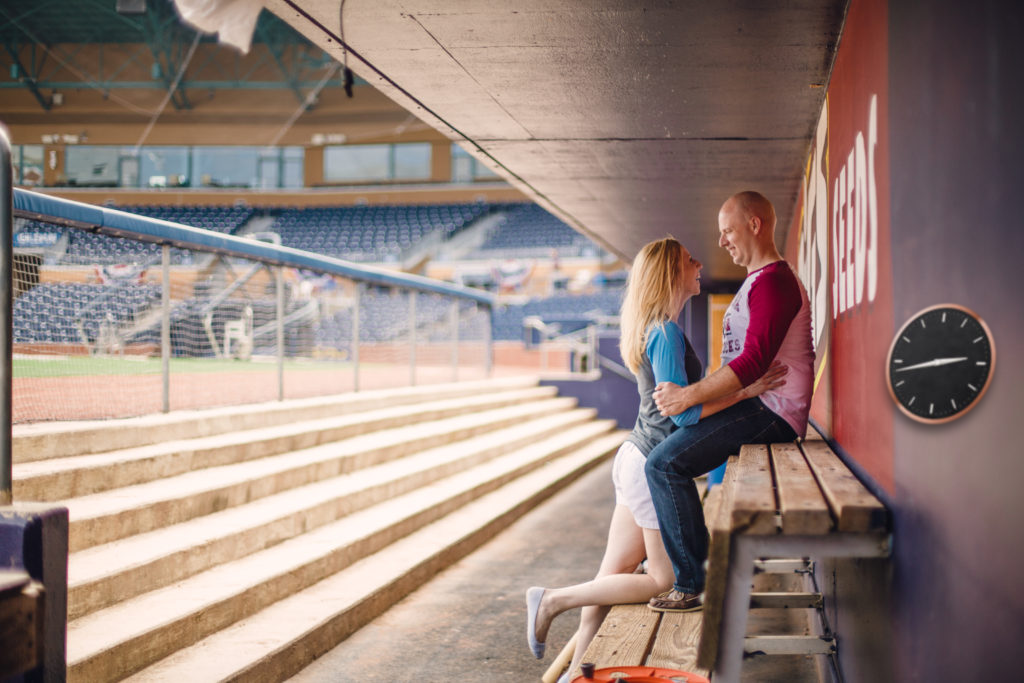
2,43
